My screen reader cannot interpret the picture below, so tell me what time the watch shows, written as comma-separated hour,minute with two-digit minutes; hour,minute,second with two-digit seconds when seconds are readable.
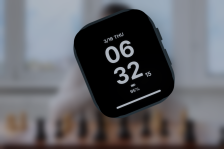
6,32
